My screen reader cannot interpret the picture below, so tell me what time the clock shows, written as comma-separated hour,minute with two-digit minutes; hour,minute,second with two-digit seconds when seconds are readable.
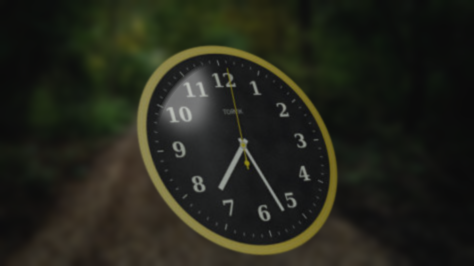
7,27,01
